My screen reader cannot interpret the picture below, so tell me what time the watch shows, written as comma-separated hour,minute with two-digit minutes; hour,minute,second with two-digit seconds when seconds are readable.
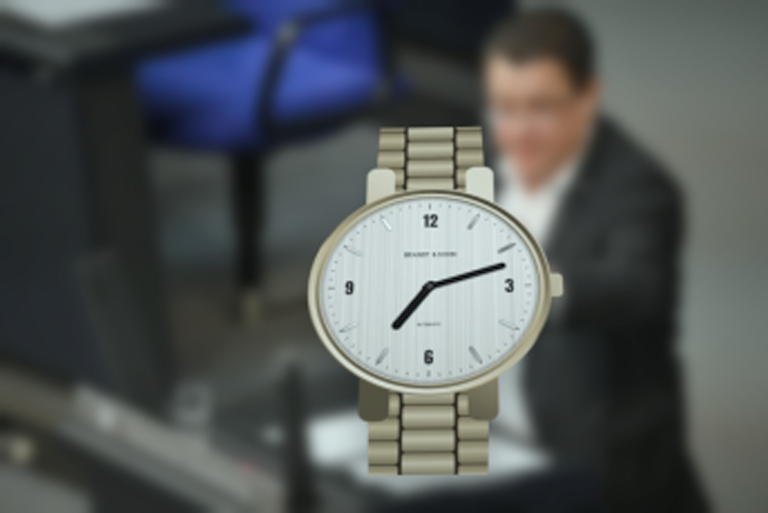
7,12
